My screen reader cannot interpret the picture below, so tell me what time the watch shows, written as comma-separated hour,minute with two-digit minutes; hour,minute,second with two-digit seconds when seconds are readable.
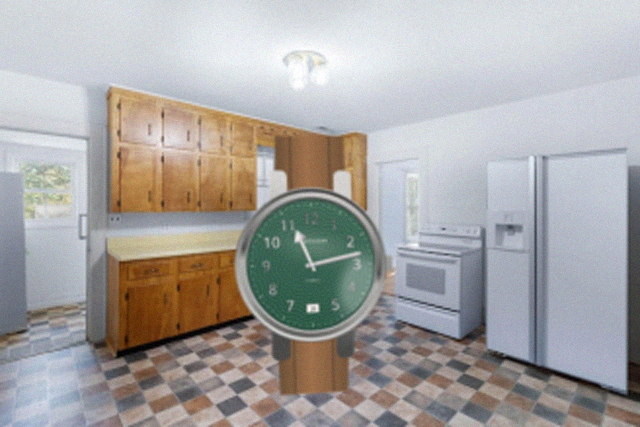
11,13
